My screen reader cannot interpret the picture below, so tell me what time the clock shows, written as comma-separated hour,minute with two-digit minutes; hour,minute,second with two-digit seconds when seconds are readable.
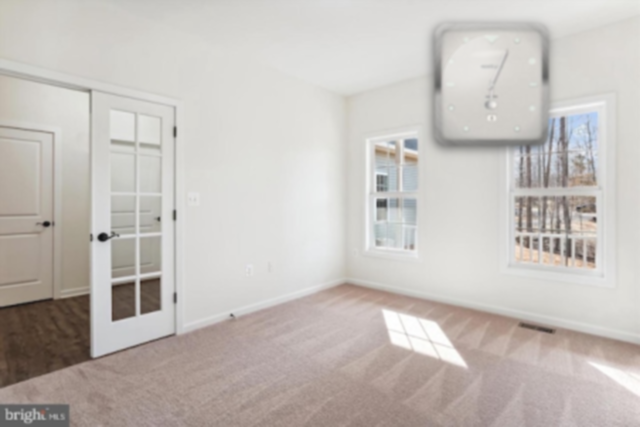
6,04
